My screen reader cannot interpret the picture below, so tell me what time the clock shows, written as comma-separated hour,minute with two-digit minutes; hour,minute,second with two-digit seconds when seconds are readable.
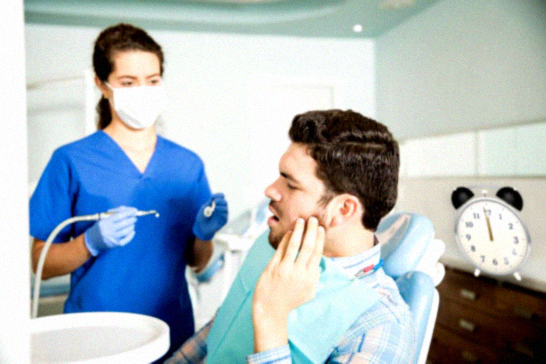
11,59
